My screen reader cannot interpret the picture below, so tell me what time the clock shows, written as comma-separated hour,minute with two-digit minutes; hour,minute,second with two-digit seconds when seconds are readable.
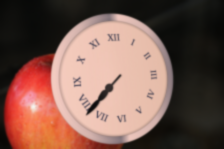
7,38
